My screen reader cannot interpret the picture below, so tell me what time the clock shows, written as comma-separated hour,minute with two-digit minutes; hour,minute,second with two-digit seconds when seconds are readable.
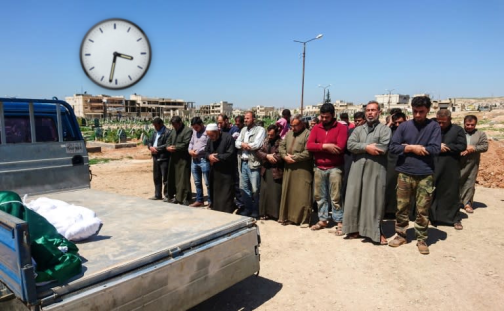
3,32
